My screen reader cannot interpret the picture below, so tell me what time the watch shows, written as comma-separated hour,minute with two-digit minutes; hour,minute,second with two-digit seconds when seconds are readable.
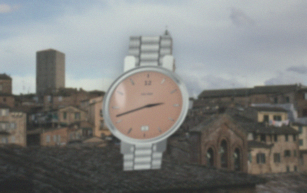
2,42
